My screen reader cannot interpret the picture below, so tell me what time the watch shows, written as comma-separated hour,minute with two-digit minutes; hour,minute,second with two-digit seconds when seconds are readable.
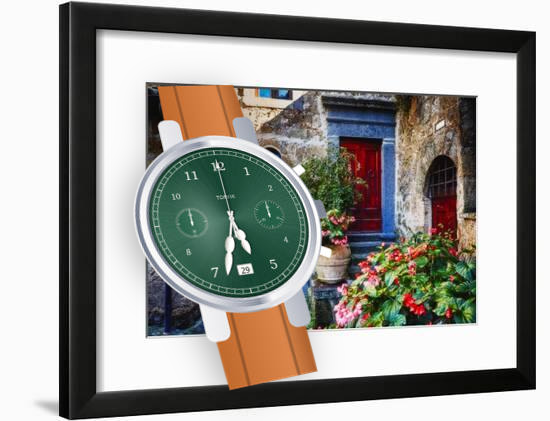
5,33
